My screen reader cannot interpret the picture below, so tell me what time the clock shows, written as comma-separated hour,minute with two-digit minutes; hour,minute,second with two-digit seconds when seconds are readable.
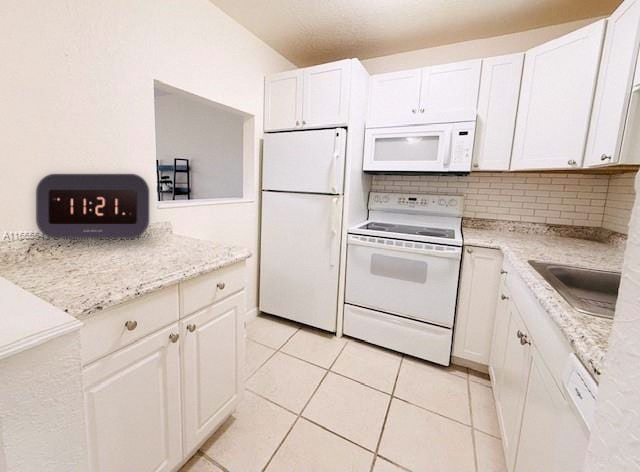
11,21
